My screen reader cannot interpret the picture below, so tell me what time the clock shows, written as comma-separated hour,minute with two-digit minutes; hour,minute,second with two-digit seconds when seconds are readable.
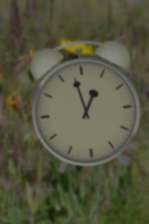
12,58
